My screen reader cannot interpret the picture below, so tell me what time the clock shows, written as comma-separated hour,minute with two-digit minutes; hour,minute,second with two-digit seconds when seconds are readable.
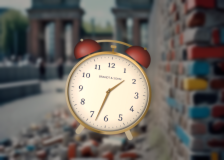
1,33
